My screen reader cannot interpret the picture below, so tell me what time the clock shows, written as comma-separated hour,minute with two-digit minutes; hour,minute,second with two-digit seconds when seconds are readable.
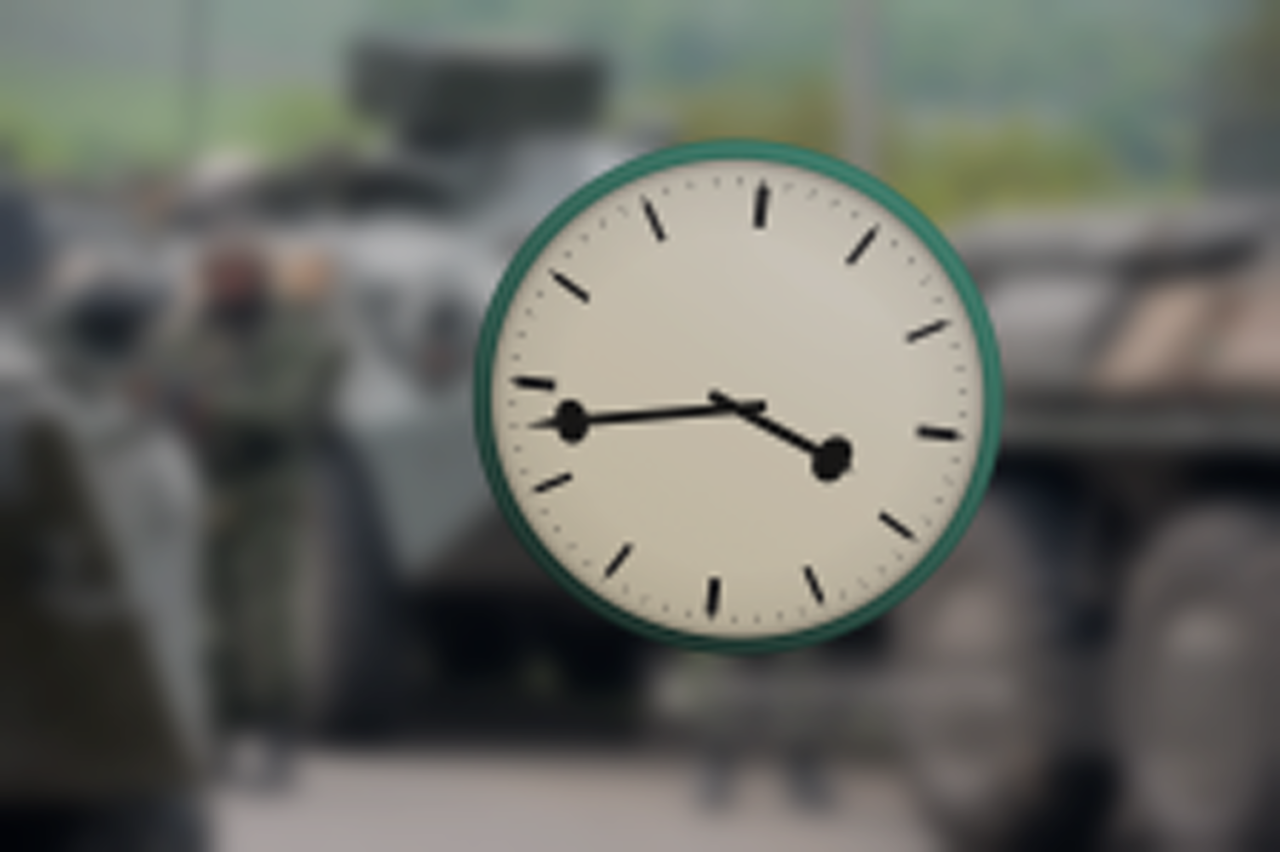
3,43
